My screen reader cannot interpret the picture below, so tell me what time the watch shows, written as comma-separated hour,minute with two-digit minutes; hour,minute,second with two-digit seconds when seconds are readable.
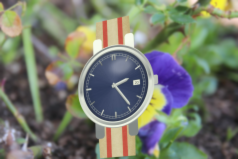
2,24
